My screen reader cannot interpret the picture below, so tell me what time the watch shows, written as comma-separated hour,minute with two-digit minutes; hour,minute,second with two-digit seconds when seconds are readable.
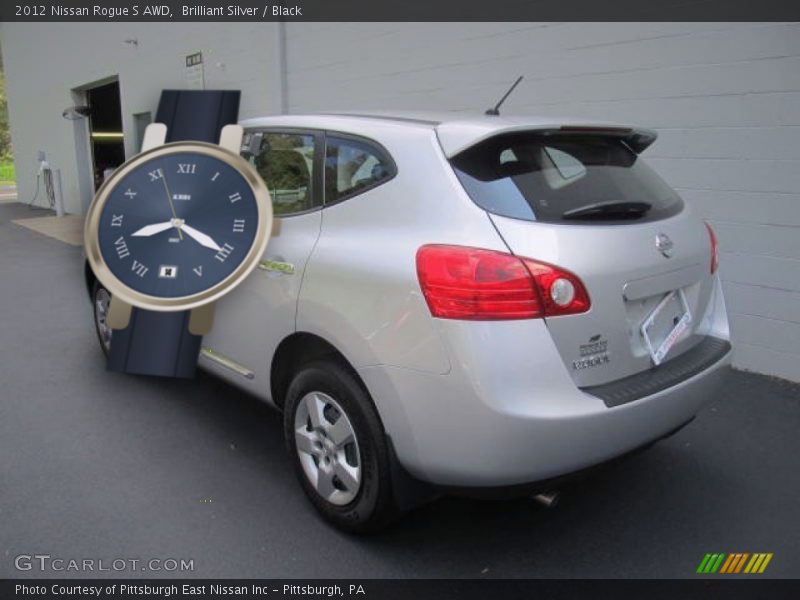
8,19,56
